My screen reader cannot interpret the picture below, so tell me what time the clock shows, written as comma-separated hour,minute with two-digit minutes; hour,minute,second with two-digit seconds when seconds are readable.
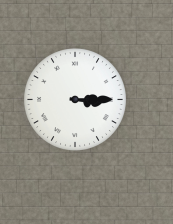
3,15
